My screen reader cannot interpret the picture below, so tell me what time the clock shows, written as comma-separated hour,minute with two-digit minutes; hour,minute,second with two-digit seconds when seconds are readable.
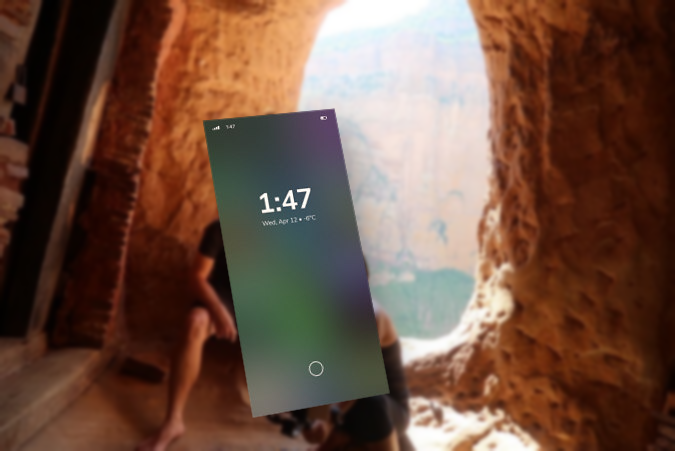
1,47
